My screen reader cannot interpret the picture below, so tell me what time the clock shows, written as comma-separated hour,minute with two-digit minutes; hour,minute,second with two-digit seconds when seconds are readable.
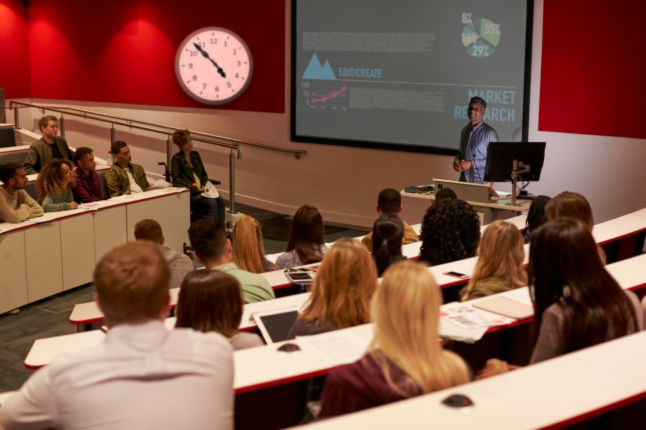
4,53
